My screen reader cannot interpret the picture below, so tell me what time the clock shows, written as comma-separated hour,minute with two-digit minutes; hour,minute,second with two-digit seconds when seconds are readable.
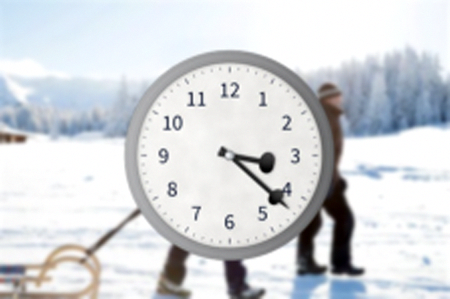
3,22
